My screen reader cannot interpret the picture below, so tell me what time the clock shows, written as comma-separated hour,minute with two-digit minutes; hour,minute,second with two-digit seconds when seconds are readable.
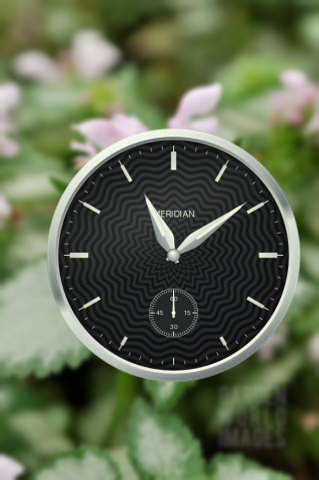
11,09
